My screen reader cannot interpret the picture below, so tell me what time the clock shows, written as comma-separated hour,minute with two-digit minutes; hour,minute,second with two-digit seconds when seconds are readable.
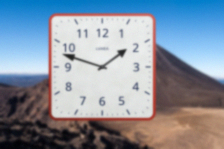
1,48
